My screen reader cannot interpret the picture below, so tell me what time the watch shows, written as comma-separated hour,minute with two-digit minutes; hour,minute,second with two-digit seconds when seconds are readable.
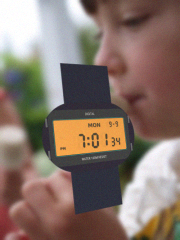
7,01,34
